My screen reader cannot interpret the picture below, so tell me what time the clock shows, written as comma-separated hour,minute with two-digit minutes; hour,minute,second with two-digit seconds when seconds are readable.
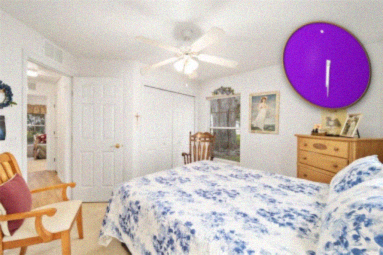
6,32
